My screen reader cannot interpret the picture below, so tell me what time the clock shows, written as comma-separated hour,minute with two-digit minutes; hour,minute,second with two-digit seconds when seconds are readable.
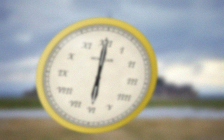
6,00
